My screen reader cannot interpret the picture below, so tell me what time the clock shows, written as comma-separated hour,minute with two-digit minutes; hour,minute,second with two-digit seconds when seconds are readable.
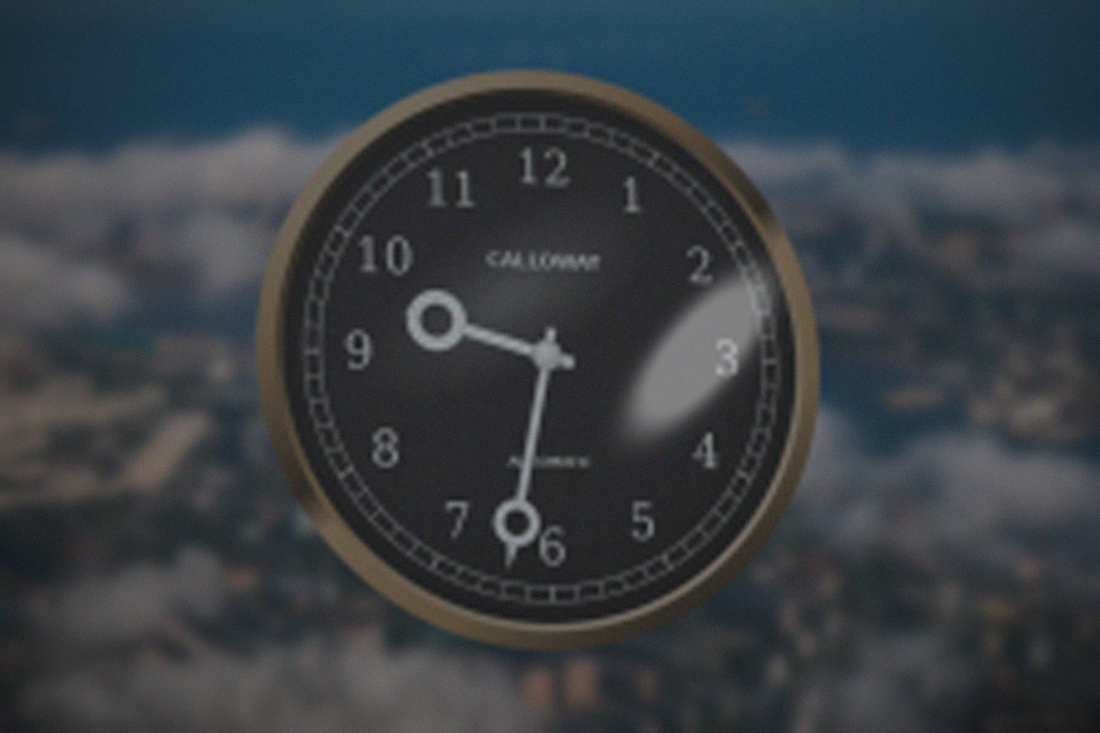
9,32
